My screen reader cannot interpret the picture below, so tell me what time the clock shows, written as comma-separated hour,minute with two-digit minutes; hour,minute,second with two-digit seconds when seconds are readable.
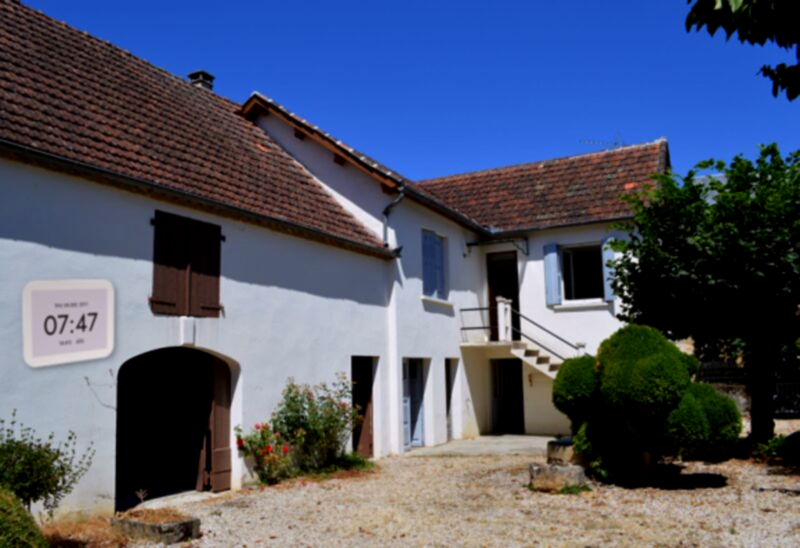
7,47
